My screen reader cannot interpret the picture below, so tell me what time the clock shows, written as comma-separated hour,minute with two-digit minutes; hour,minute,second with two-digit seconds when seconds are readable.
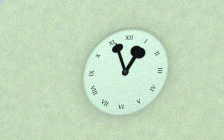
12,56
